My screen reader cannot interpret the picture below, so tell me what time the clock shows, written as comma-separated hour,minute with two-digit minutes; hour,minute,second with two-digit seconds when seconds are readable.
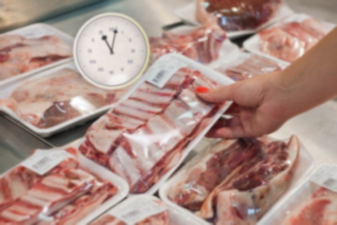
11,02
